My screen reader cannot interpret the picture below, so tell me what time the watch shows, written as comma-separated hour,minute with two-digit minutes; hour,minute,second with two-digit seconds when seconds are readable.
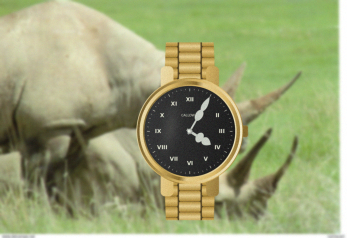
4,05
